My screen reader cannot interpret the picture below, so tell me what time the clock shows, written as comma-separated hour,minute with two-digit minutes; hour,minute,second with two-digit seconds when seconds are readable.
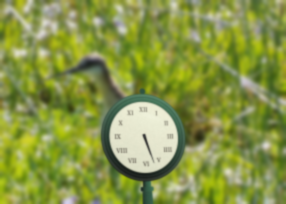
5,27
